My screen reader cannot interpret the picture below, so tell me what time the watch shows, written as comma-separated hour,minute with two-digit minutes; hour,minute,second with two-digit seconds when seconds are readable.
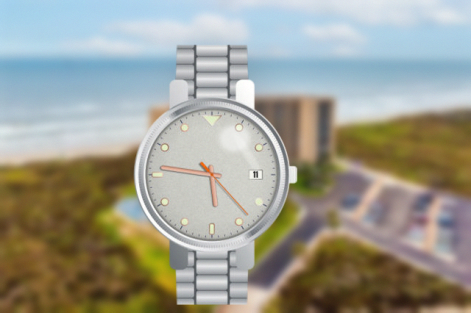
5,46,23
